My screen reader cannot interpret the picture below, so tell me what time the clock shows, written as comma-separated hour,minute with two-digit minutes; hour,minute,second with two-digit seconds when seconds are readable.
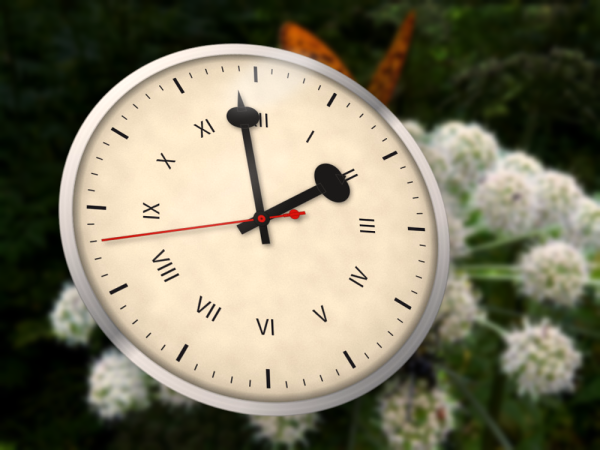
1,58,43
